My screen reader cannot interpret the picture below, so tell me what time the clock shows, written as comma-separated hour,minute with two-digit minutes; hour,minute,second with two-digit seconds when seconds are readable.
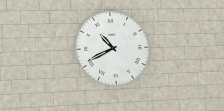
10,41
